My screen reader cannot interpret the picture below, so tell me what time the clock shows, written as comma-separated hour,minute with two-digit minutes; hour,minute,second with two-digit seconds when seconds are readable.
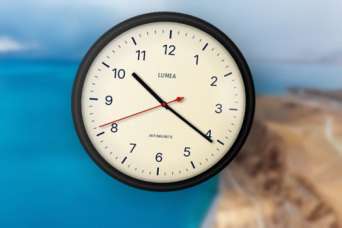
10,20,41
